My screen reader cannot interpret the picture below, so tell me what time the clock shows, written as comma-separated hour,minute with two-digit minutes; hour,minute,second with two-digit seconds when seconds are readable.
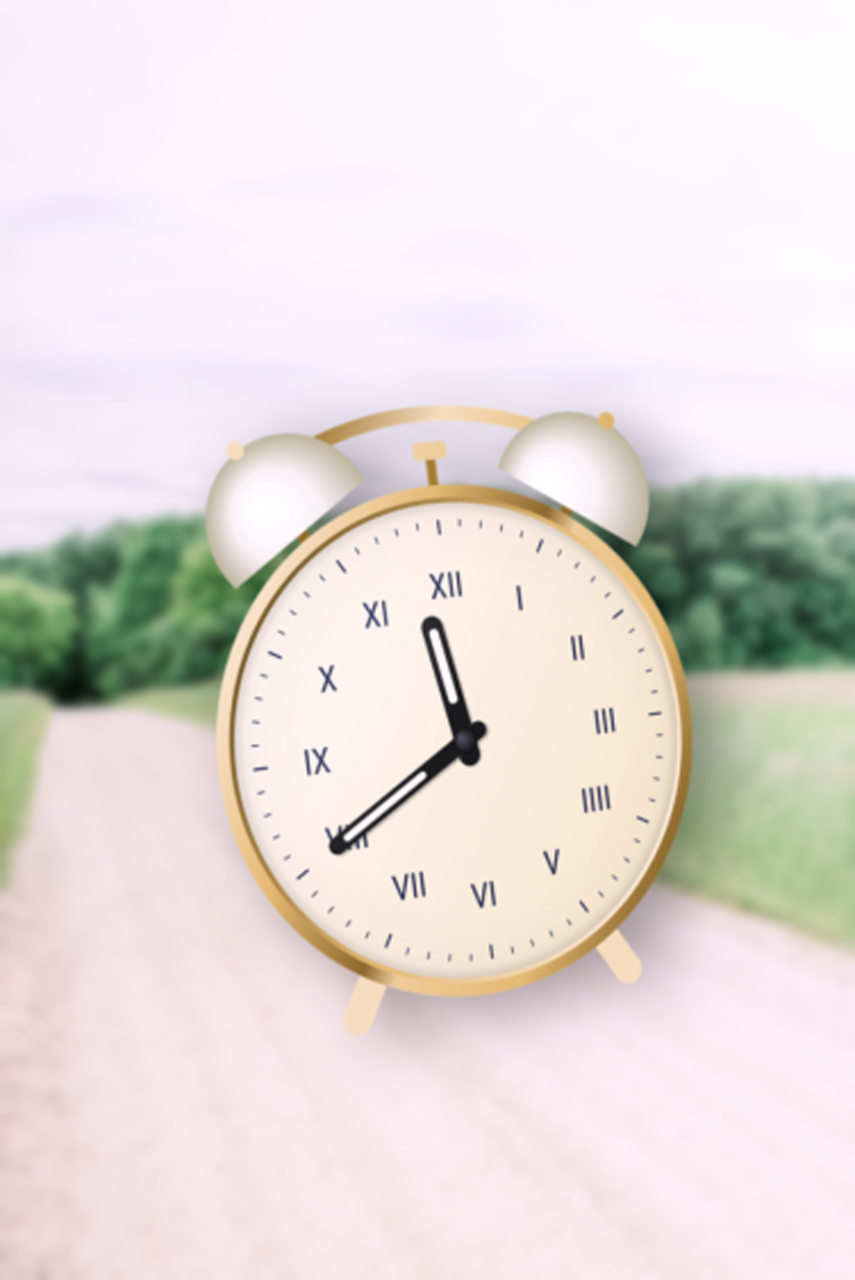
11,40
